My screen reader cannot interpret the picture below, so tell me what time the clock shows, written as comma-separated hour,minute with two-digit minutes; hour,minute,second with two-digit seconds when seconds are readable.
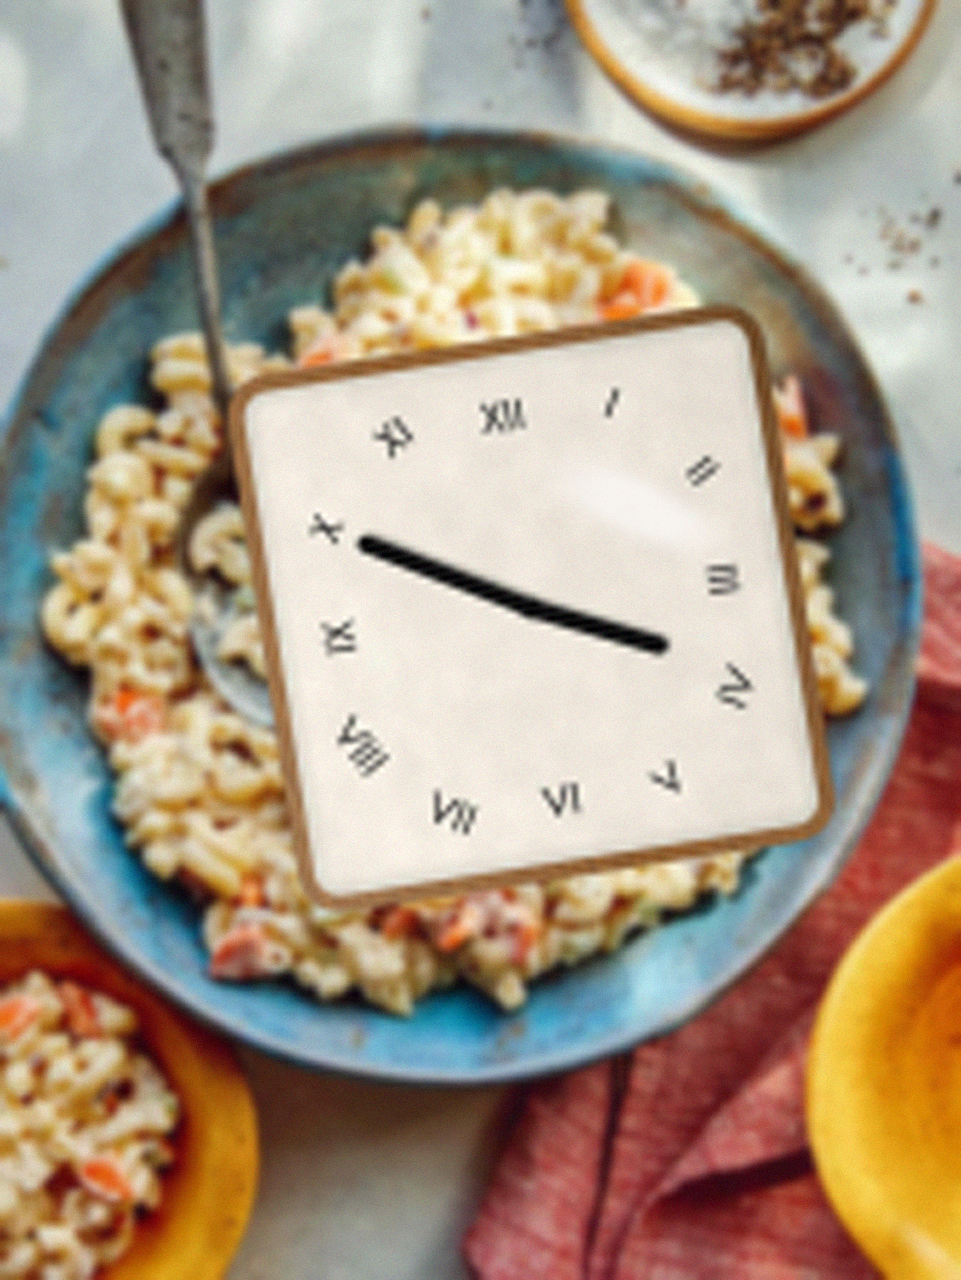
3,50
